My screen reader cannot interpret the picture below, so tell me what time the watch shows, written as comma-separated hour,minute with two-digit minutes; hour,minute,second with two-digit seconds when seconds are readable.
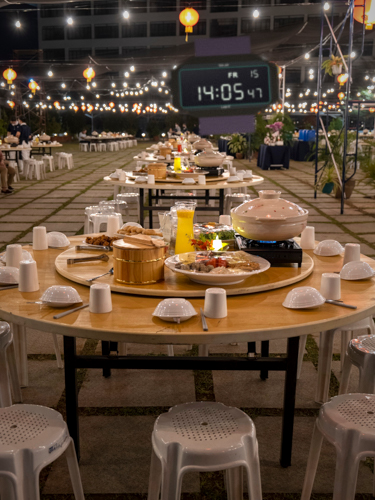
14,05,47
